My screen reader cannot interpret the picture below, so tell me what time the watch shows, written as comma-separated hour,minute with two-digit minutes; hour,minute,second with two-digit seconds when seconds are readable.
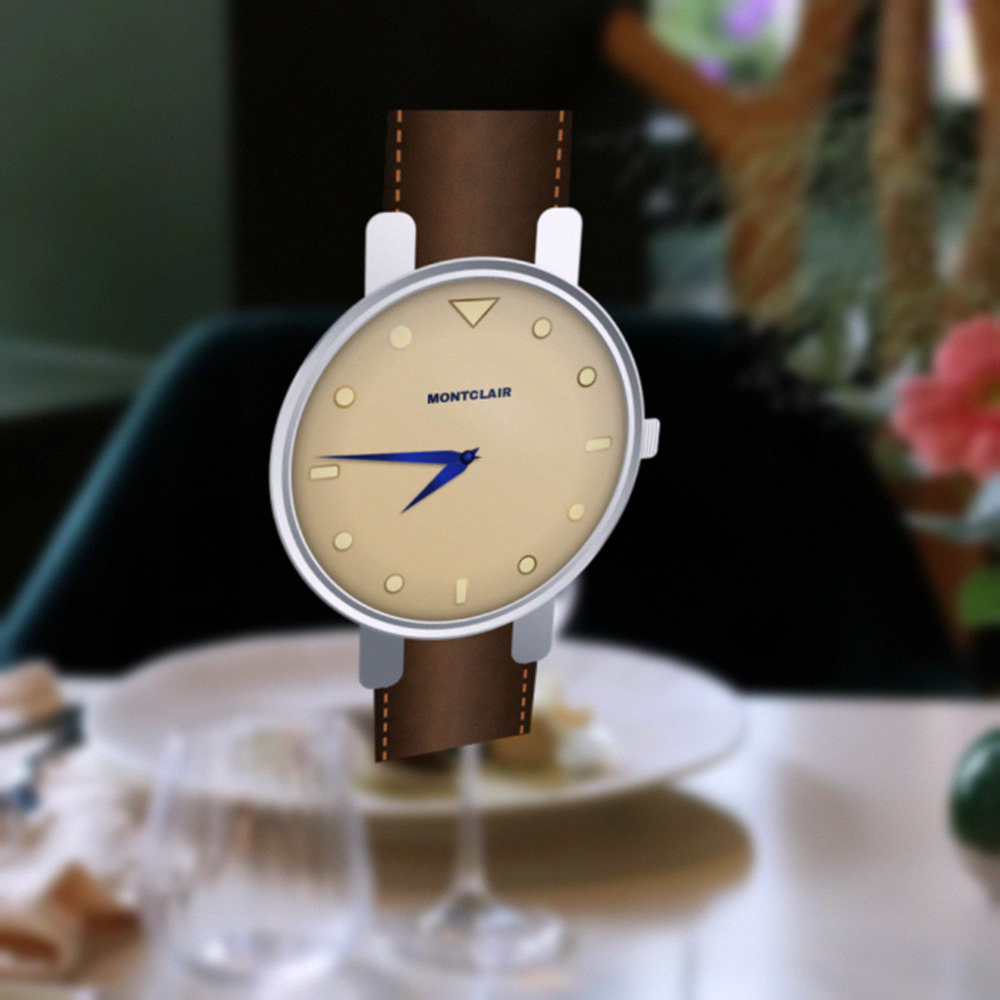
7,46
